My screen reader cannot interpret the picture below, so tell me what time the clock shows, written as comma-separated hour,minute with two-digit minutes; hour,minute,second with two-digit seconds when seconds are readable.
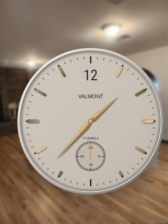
1,37
